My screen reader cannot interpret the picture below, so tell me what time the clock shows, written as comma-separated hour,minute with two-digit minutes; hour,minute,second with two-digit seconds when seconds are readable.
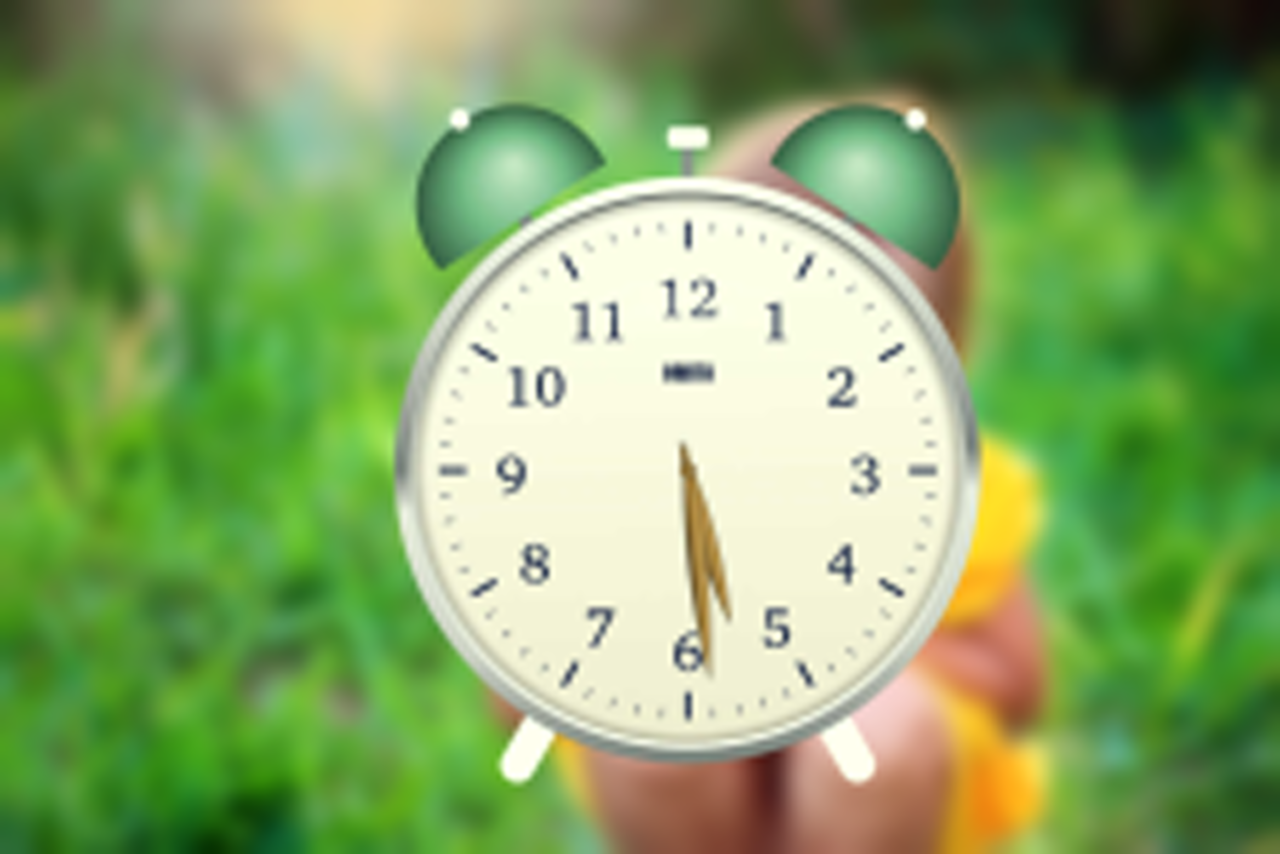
5,29
